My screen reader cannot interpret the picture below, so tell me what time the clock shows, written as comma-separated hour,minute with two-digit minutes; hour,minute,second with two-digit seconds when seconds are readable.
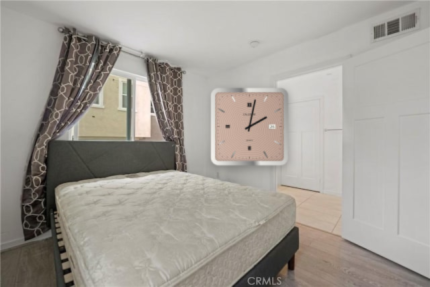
2,02
